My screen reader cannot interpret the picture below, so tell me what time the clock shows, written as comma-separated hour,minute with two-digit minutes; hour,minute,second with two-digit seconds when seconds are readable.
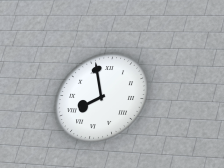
7,56
